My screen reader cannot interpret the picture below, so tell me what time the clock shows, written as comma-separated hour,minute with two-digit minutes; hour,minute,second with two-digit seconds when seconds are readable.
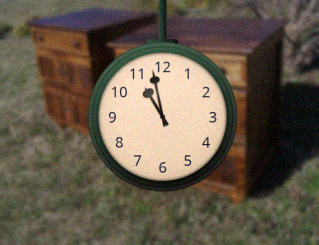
10,58
